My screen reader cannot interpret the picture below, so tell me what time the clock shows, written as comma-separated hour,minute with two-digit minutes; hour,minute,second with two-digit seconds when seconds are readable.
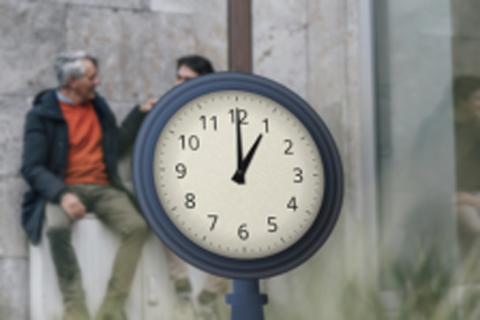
1,00
